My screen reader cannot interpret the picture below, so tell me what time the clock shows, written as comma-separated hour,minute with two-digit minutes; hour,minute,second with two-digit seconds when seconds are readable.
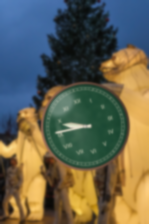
9,46
